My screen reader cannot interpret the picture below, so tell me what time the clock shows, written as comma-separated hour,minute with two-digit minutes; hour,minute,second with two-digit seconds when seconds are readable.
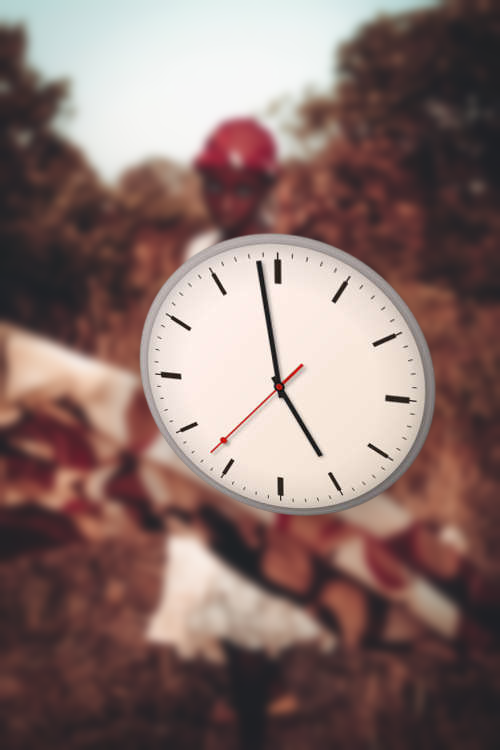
4,58,37
